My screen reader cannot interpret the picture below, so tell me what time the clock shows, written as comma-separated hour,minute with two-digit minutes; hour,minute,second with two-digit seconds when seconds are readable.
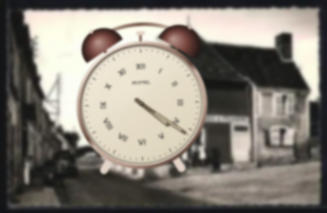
4,21
